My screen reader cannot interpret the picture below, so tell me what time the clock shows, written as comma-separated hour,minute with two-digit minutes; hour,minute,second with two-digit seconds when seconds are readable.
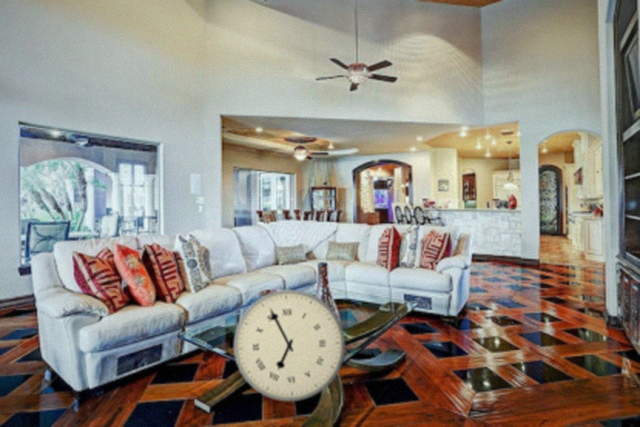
6,56
